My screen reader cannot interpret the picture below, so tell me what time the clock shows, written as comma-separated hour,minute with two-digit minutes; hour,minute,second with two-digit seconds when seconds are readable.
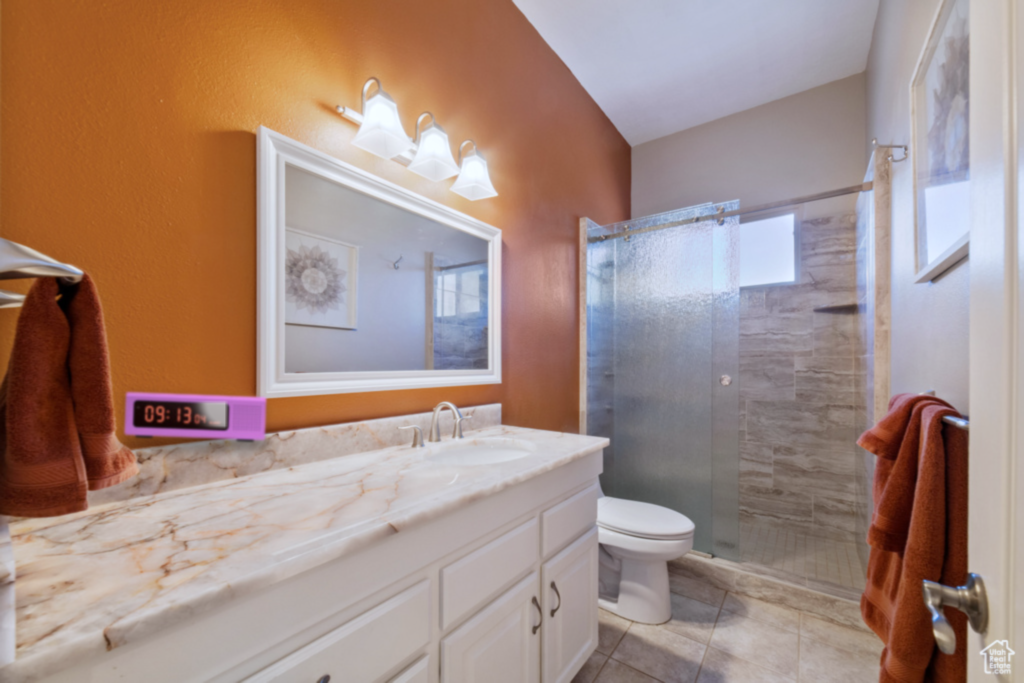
9,13
